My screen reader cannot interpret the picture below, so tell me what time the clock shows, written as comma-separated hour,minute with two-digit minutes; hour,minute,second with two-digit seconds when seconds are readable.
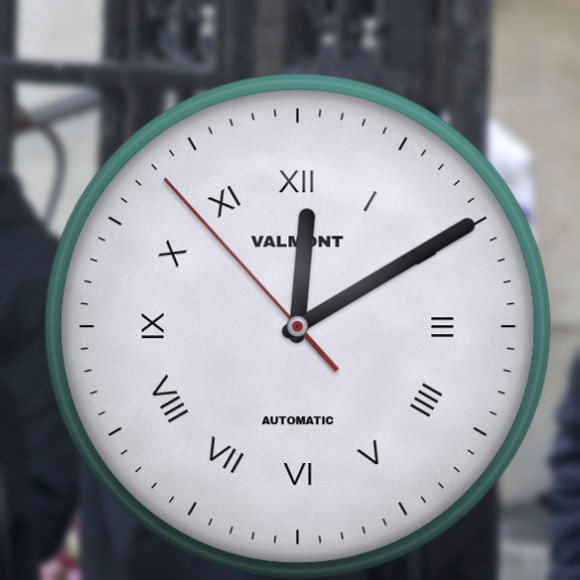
12,09,53
